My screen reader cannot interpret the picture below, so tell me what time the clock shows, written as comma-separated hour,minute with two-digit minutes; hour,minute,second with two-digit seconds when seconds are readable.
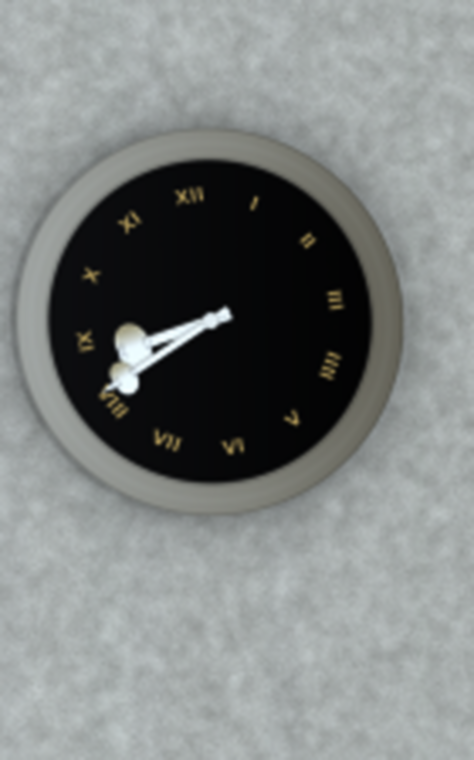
8,41
